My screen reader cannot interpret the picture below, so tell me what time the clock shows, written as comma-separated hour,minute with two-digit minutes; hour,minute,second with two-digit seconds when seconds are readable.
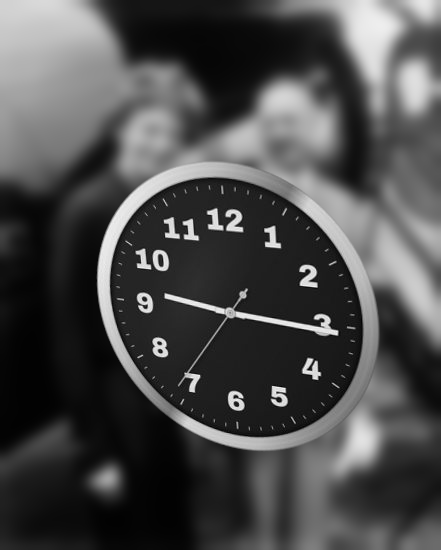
9,15,36
